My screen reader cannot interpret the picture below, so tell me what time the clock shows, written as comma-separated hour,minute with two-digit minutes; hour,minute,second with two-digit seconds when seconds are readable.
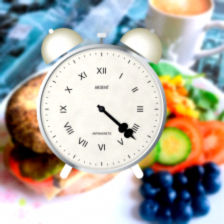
4,22
